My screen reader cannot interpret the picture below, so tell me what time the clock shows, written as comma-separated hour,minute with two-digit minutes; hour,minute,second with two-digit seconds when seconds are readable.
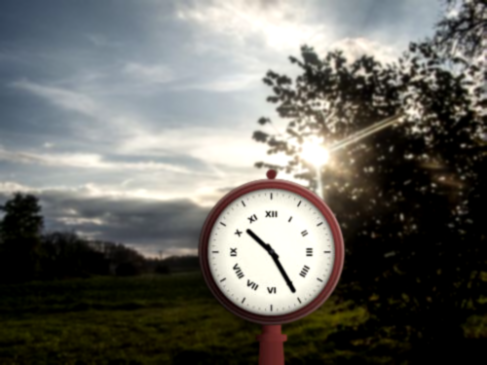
10,25
